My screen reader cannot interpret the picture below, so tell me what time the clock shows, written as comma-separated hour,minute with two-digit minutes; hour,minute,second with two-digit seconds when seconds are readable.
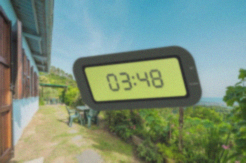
3,48
